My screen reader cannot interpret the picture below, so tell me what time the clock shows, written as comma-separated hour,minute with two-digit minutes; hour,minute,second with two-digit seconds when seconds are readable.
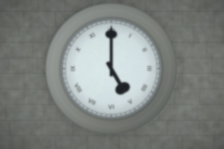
5,00
